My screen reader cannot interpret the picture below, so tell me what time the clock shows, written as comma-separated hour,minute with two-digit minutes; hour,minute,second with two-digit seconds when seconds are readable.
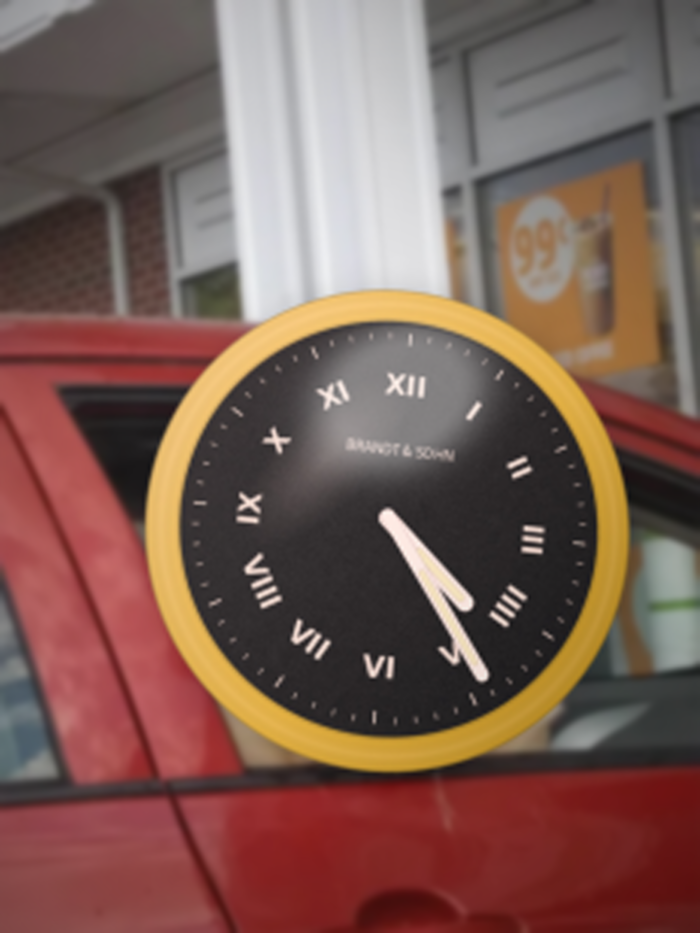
4,24
